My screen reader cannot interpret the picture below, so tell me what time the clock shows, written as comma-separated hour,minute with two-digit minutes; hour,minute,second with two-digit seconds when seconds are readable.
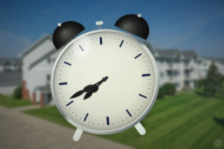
7,41
